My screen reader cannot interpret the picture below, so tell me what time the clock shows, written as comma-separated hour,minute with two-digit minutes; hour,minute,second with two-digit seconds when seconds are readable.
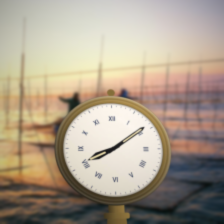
8,09
